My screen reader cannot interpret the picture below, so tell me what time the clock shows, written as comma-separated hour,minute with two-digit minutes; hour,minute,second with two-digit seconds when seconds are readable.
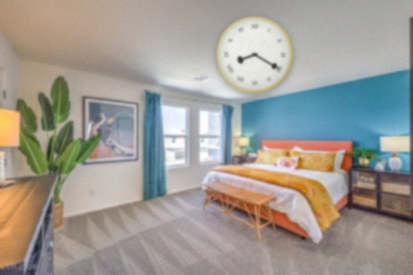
8,20
